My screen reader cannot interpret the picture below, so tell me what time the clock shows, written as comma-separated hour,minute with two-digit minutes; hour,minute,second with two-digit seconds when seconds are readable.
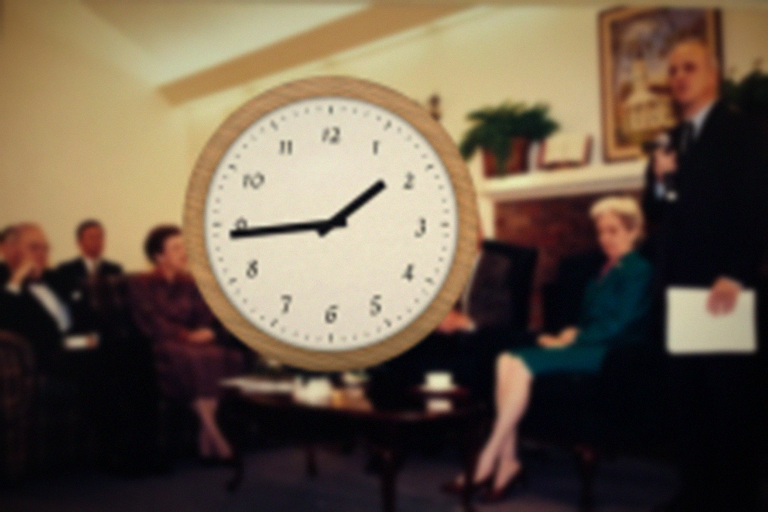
1,44
